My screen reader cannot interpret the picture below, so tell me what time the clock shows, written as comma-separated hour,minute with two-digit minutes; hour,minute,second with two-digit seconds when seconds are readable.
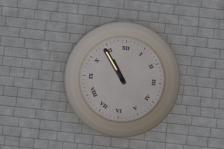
10,54
